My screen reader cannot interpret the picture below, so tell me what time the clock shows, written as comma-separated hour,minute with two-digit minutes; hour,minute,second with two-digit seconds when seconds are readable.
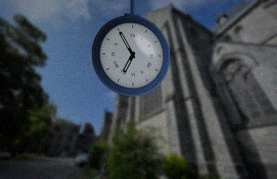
6,55
